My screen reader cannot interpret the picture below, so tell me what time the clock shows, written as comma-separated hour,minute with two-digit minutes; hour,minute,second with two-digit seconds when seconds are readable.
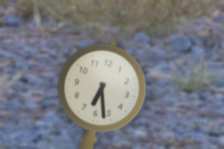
6,27
